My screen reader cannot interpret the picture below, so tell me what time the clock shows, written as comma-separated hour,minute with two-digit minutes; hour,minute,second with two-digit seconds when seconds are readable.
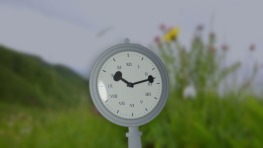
10,13
